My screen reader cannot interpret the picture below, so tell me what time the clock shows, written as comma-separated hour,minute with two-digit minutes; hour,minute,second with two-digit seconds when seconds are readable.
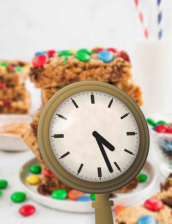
4,27
